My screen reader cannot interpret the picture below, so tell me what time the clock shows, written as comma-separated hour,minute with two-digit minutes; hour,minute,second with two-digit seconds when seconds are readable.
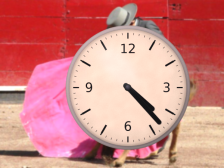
4,23
